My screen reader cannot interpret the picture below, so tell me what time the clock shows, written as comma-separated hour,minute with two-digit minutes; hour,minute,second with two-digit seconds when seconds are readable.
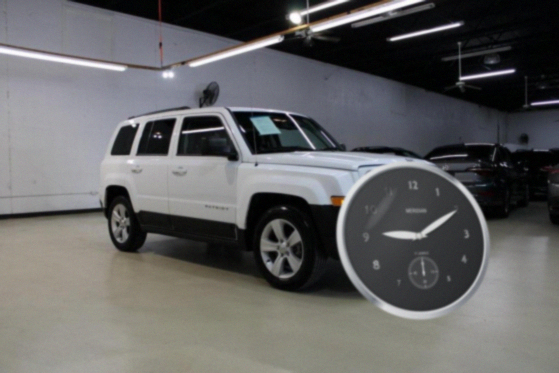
9,10
